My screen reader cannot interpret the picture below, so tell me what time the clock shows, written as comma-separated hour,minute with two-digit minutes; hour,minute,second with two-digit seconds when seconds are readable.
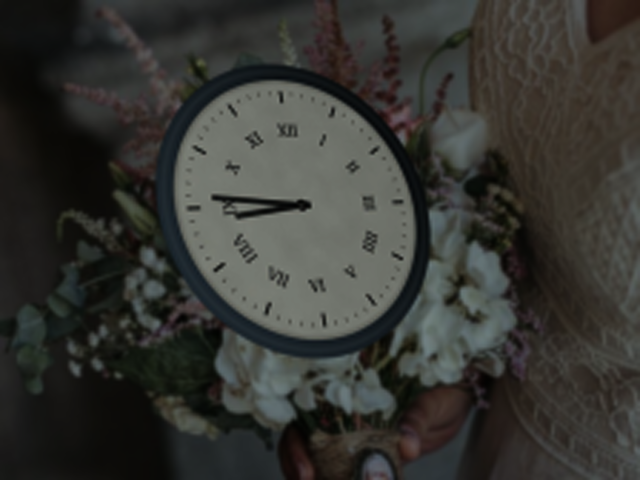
8,46
